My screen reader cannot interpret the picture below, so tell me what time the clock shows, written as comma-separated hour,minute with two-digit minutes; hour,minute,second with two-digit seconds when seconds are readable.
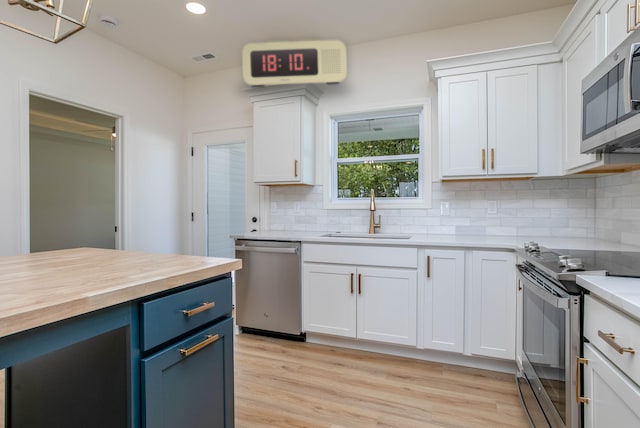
18,10
